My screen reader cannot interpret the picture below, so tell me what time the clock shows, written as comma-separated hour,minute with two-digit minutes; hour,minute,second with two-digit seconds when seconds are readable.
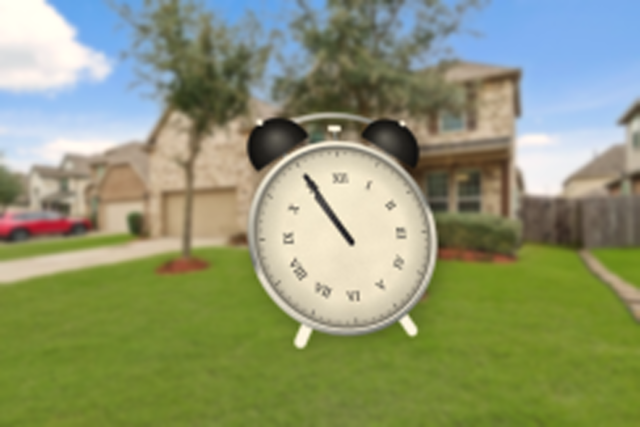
10,55
